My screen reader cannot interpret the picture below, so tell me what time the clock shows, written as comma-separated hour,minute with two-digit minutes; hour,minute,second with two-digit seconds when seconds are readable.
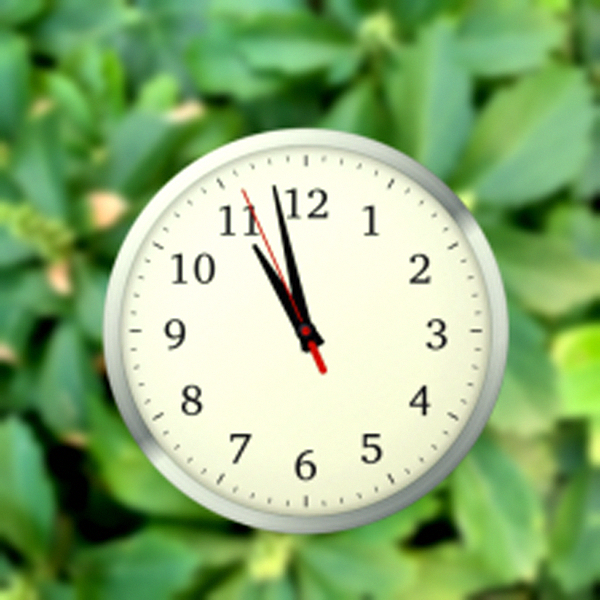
10,57,56
